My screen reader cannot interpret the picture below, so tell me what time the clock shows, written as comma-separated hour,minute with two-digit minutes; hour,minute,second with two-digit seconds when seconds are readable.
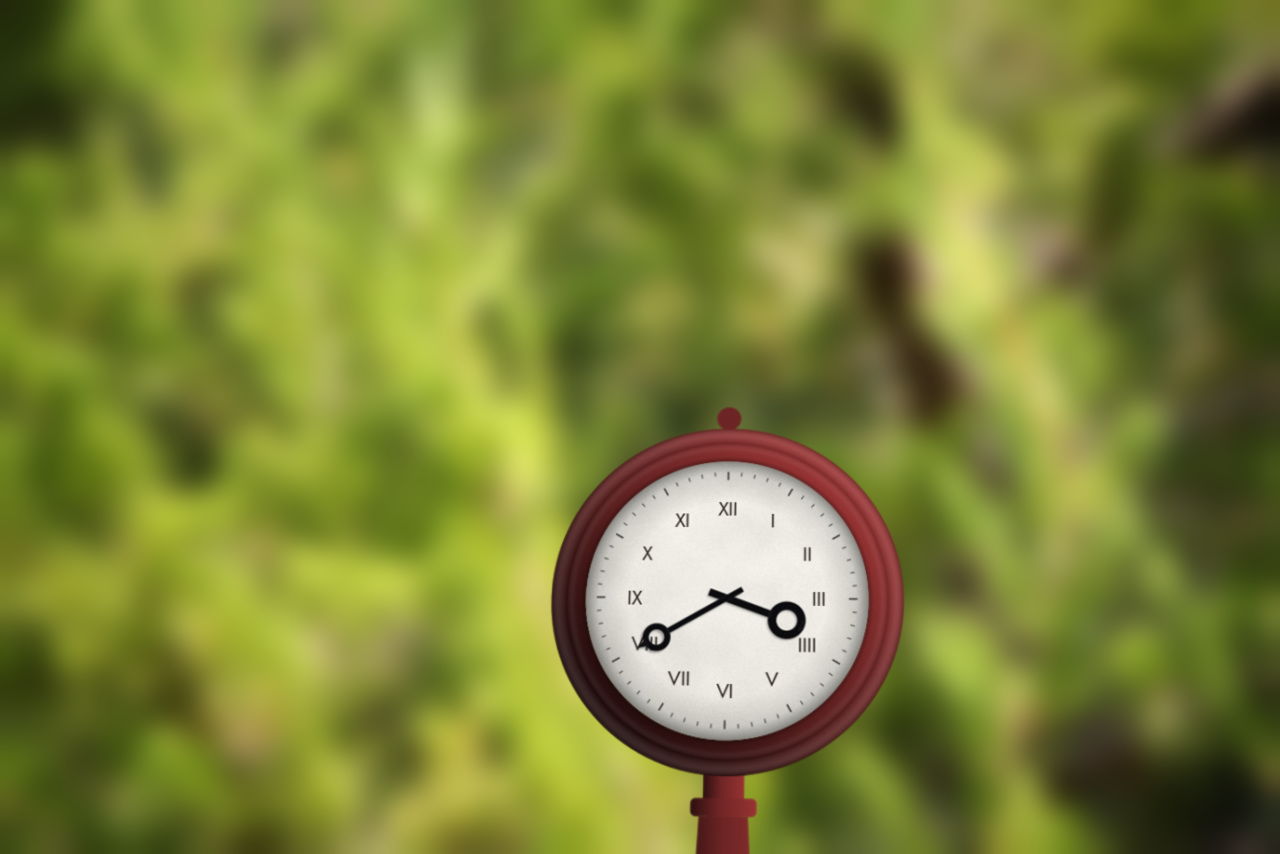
3,40
